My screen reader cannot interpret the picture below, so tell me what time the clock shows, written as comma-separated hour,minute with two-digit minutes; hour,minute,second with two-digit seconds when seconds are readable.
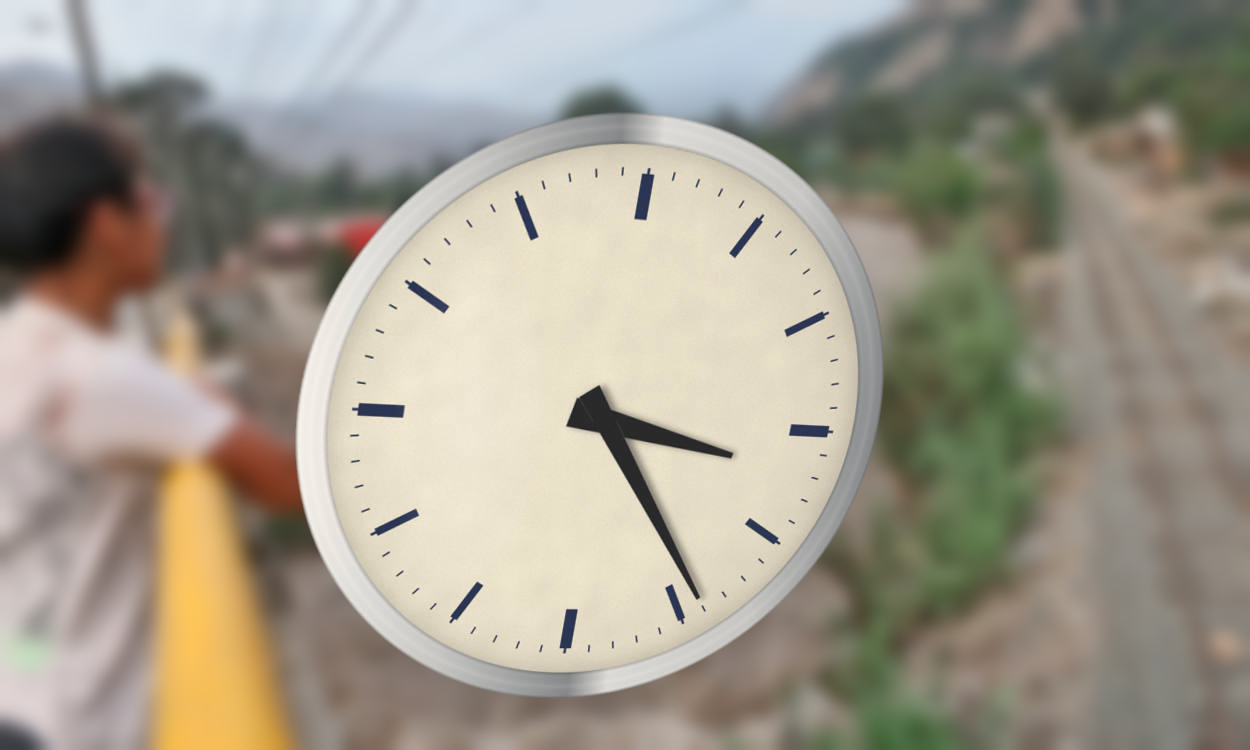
3,24
